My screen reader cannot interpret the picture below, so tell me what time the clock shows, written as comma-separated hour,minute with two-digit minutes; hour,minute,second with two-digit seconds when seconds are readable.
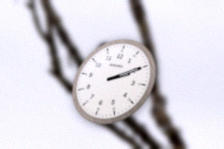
2,10
